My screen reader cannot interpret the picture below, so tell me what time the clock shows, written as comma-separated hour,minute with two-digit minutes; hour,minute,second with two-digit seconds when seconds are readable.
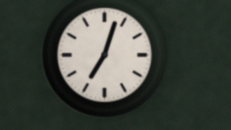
7,03
